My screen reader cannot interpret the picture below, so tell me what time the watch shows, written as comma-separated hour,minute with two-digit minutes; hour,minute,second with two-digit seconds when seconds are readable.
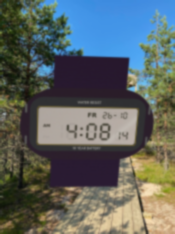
4,08
